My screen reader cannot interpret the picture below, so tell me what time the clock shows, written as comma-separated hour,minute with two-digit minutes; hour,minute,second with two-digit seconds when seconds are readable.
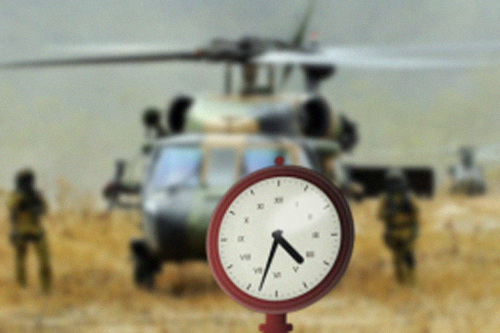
4,33
